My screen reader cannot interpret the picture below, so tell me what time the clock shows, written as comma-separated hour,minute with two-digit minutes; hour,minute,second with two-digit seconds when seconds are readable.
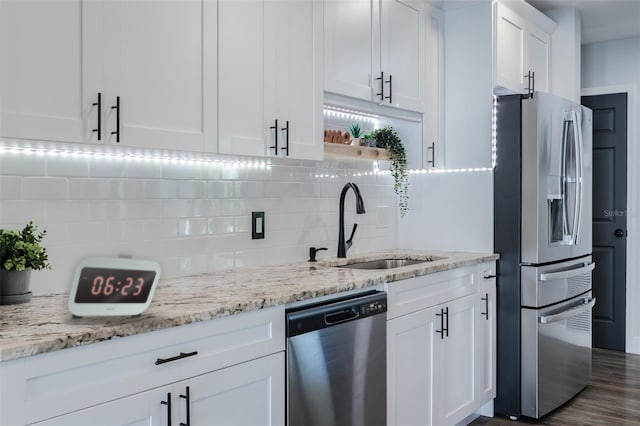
6,23
